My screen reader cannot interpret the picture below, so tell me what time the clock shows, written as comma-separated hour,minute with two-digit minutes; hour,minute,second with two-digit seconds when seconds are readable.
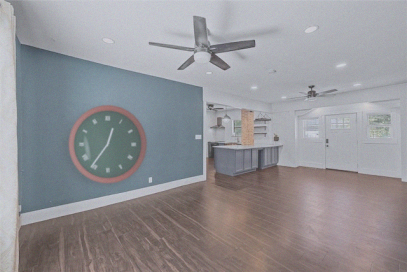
12,36
